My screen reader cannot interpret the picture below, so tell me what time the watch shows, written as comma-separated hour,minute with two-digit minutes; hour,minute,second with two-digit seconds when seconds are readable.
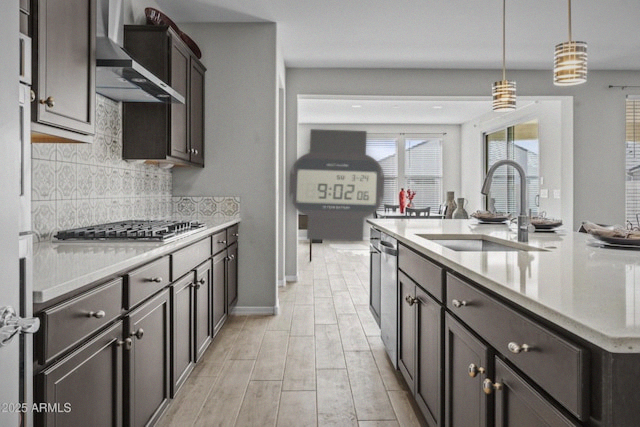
9,02
